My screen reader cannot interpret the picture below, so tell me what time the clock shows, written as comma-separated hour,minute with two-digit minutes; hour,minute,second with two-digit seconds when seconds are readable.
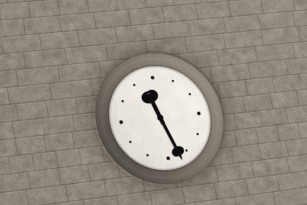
11,27
